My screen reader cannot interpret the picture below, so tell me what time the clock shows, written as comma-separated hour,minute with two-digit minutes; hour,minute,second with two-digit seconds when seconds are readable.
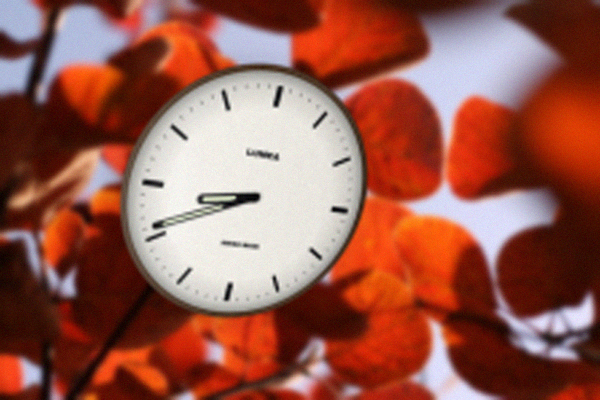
8,41
